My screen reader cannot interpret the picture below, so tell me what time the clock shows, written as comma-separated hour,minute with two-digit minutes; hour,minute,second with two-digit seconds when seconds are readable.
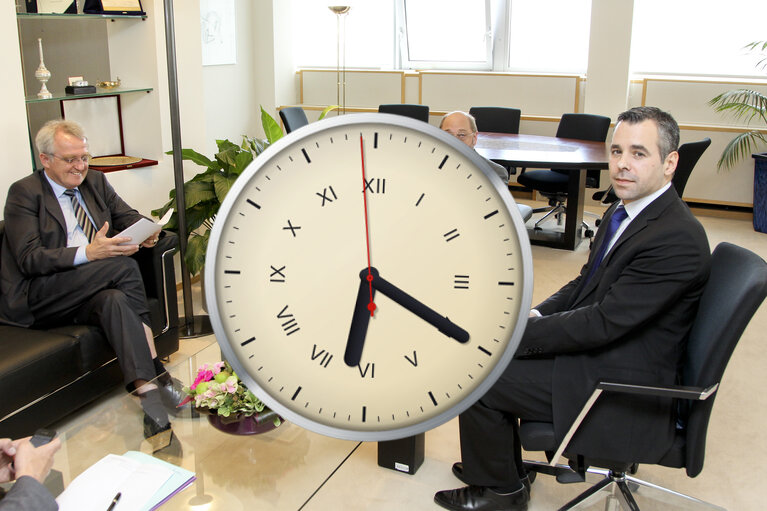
6,19,59
